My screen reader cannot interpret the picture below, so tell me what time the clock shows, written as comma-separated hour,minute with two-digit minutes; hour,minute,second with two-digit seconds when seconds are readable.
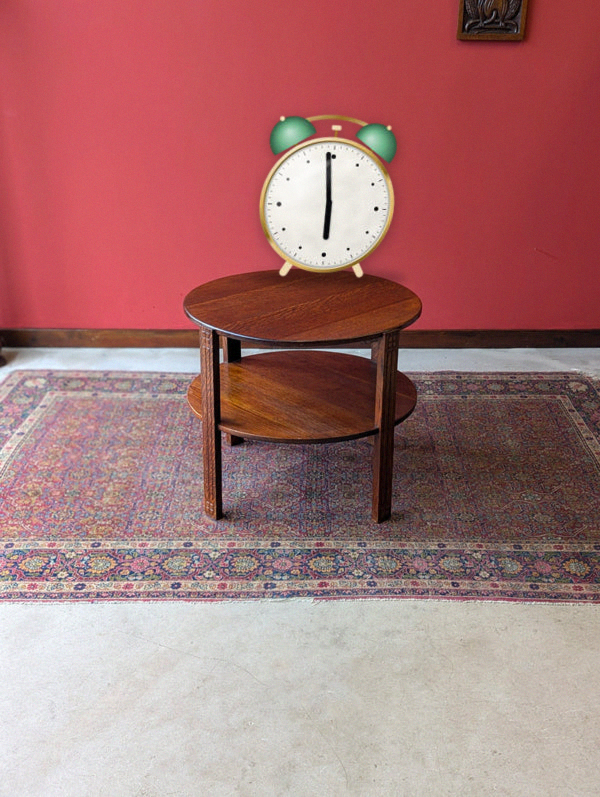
5,59
